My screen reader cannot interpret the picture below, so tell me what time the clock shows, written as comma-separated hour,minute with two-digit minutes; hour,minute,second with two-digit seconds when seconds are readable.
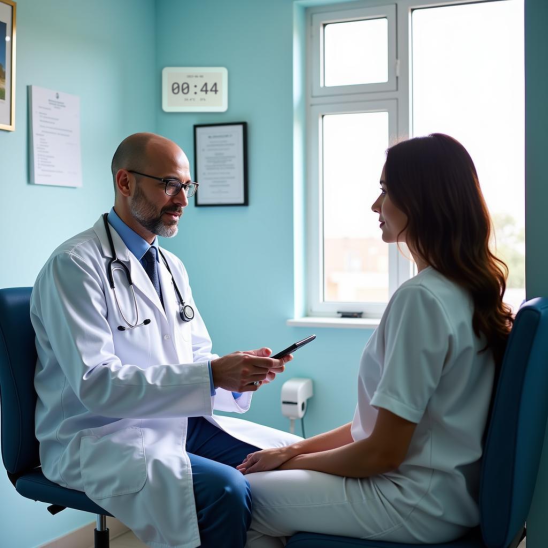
0,44
